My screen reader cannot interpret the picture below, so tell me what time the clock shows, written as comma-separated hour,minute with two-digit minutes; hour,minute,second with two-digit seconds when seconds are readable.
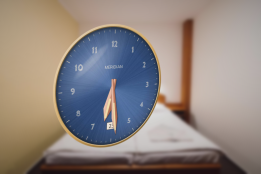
6,29
